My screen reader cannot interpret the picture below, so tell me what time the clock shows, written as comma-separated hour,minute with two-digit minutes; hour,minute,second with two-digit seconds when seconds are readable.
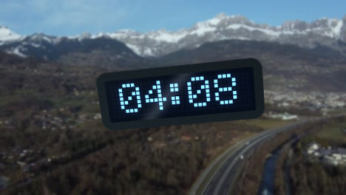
4,08
